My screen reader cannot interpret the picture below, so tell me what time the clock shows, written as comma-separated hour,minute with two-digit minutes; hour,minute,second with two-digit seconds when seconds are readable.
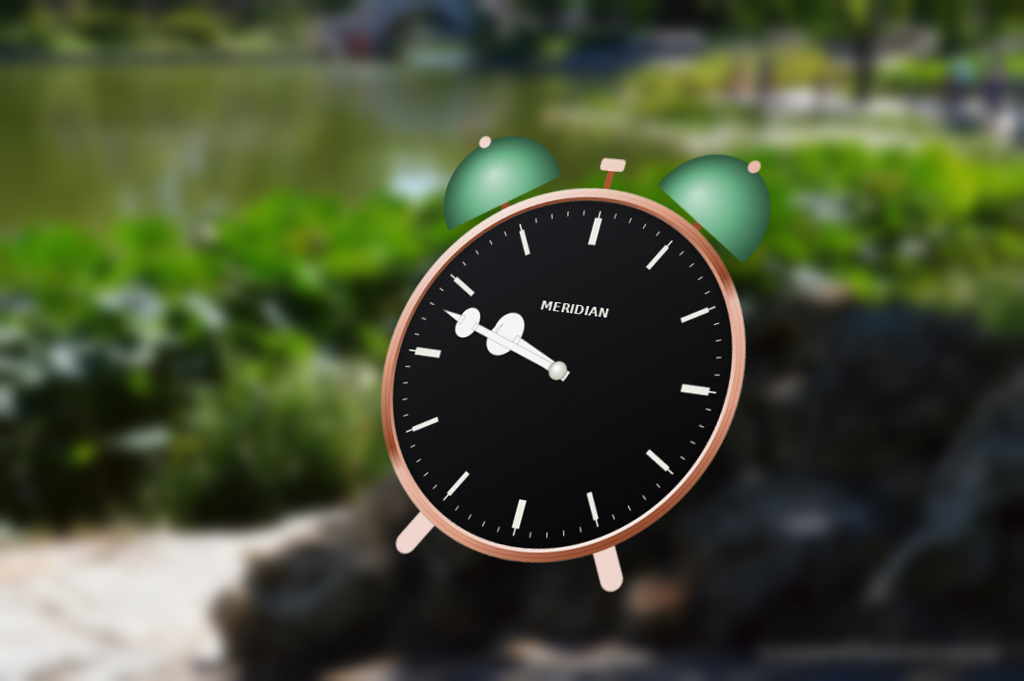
9,48
